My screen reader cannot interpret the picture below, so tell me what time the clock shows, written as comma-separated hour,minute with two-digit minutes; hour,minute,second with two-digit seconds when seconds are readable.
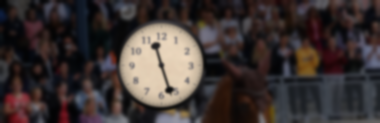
11,27
